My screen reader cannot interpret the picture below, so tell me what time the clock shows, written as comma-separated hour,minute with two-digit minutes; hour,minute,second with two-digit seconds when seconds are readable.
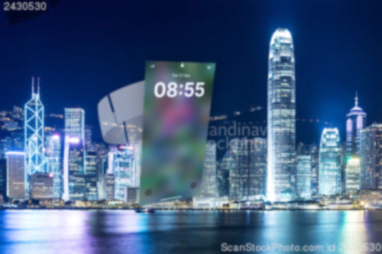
8,55
